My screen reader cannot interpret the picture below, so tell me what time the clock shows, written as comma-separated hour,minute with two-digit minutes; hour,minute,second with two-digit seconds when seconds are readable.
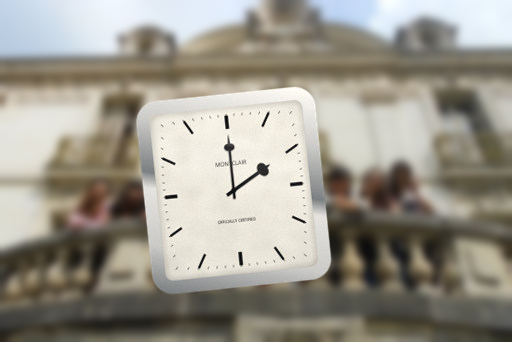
2,00
